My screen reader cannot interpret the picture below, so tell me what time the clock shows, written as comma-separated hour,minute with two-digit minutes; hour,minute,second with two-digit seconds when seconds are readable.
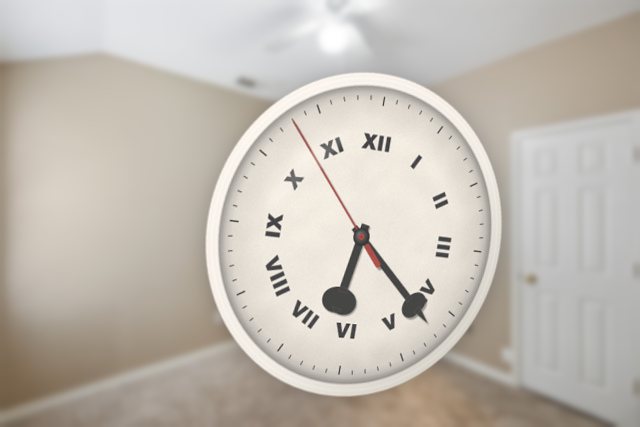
6,21,53
